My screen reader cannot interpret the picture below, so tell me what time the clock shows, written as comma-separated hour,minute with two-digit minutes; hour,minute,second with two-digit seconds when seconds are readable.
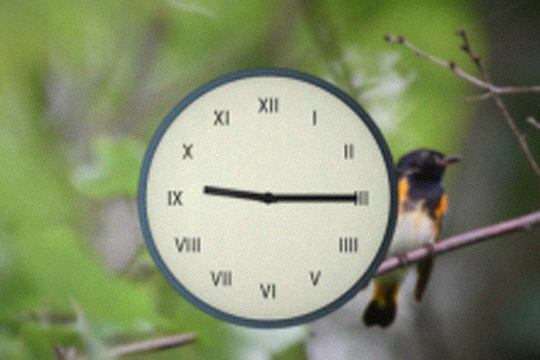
9,15
